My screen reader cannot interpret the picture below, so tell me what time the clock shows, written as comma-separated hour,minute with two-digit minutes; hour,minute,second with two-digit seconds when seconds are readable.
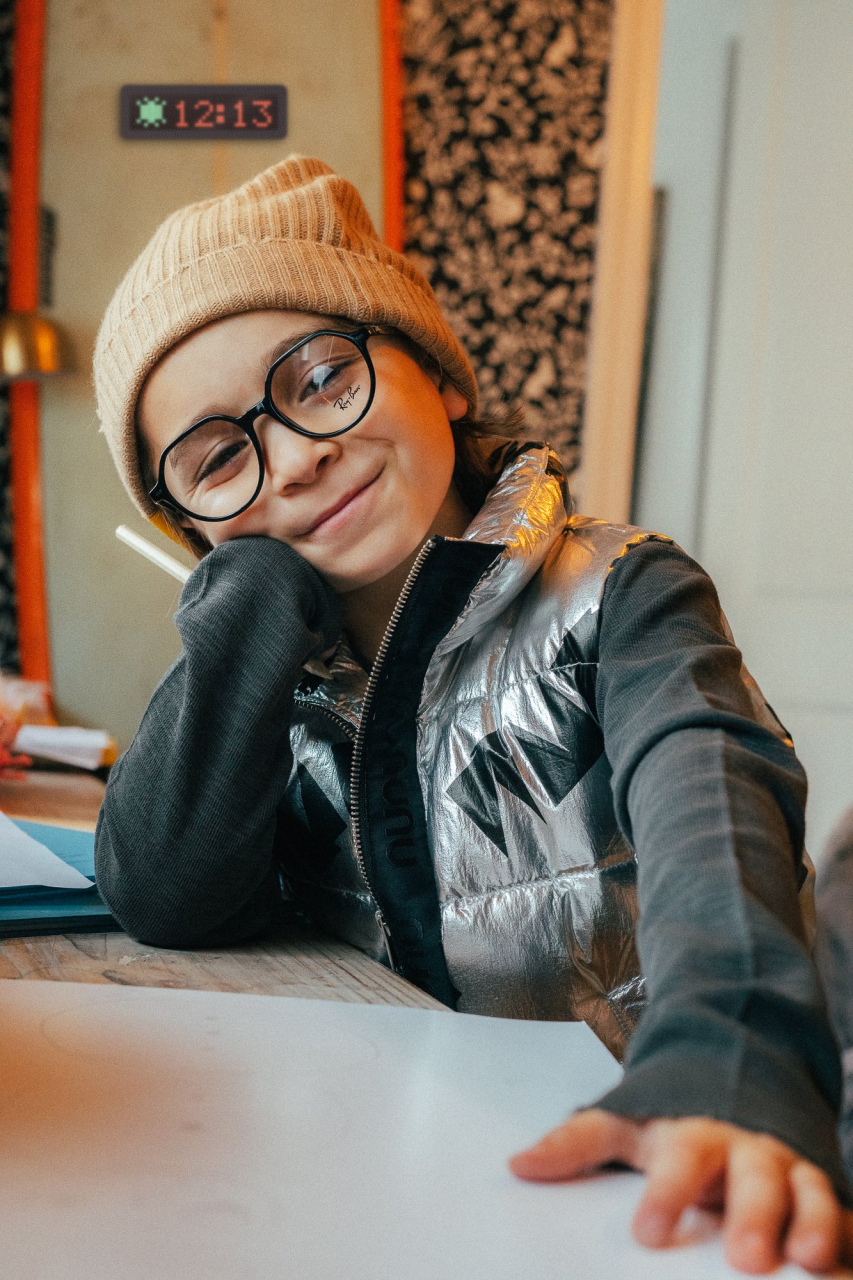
12,13
